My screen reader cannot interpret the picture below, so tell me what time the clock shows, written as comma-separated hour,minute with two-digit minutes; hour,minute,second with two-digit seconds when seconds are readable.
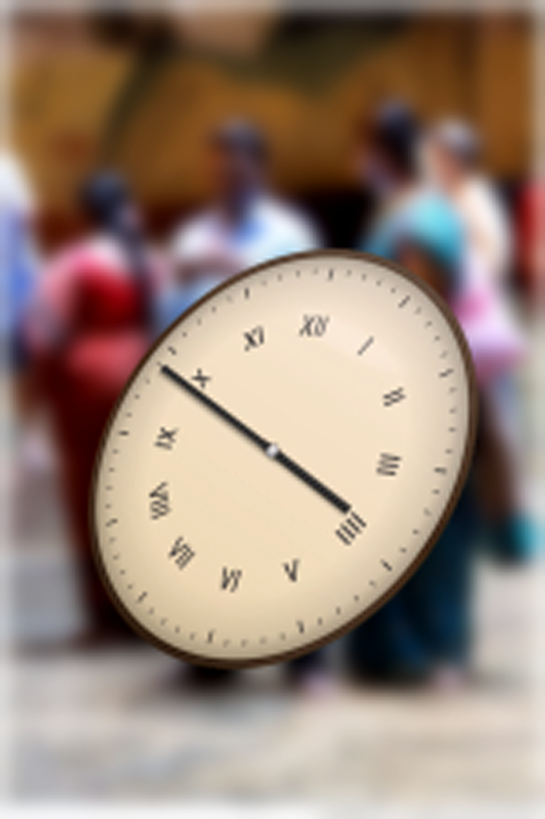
3,49
